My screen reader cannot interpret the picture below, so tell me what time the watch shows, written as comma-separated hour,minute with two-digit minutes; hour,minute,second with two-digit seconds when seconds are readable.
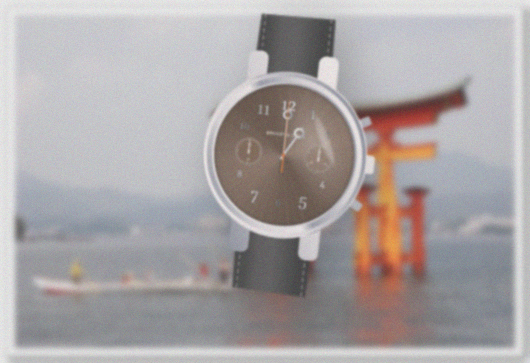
1,00
